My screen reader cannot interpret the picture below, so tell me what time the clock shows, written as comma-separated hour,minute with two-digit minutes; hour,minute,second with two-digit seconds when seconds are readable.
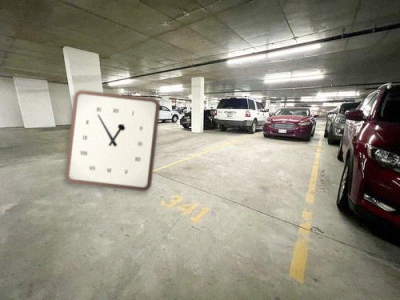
12,54
